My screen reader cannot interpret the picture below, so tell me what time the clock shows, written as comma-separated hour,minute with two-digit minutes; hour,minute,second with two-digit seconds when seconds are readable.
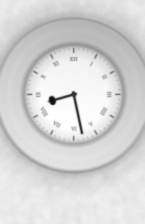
8,28
